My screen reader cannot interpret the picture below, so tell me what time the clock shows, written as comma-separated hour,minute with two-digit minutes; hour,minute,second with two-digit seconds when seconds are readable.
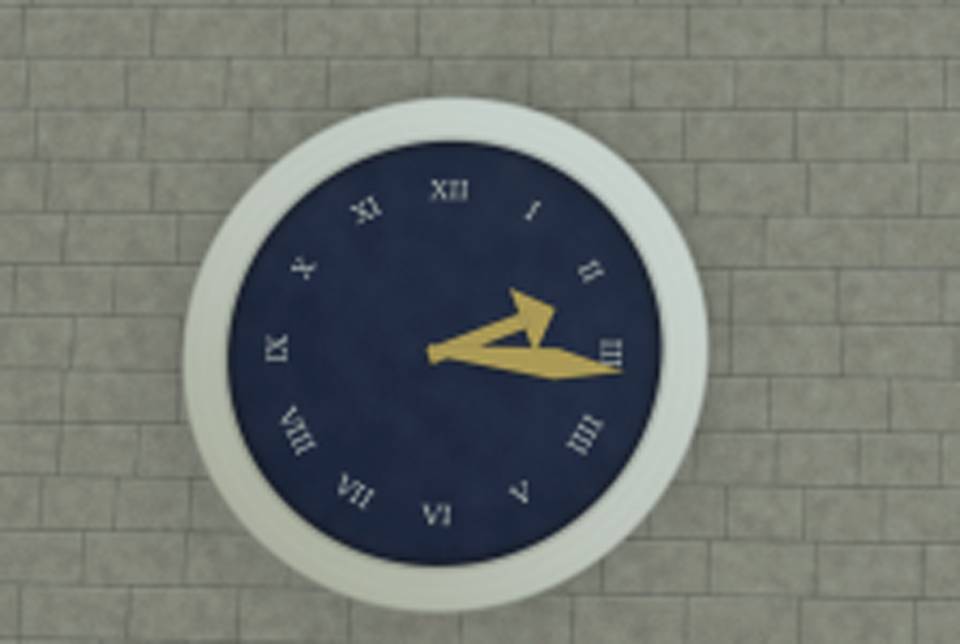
2,16
